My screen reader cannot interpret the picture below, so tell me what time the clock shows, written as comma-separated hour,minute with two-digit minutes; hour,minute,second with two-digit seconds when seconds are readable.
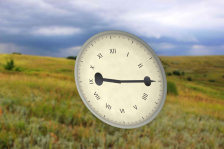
9,15
